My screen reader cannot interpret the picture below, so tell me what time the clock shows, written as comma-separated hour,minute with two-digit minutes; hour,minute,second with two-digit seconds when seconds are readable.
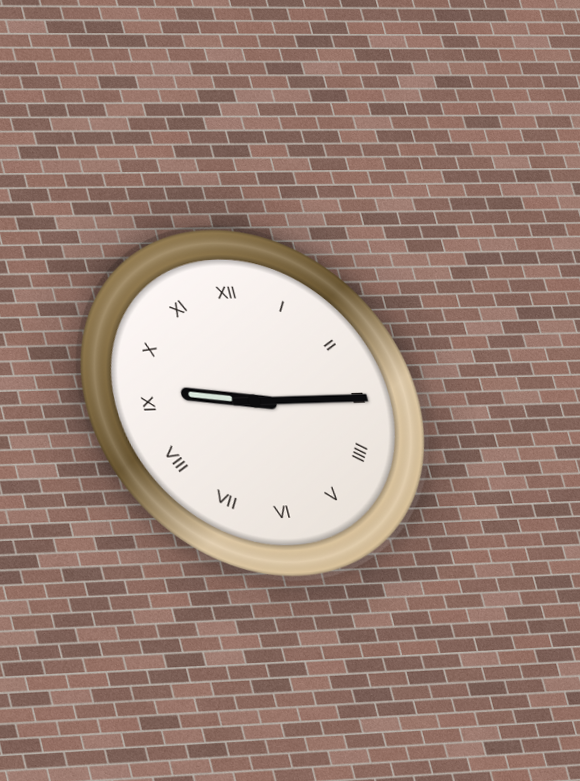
9,15
